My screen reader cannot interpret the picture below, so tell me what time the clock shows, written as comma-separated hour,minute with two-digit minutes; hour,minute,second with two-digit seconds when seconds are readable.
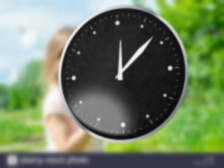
12,08
